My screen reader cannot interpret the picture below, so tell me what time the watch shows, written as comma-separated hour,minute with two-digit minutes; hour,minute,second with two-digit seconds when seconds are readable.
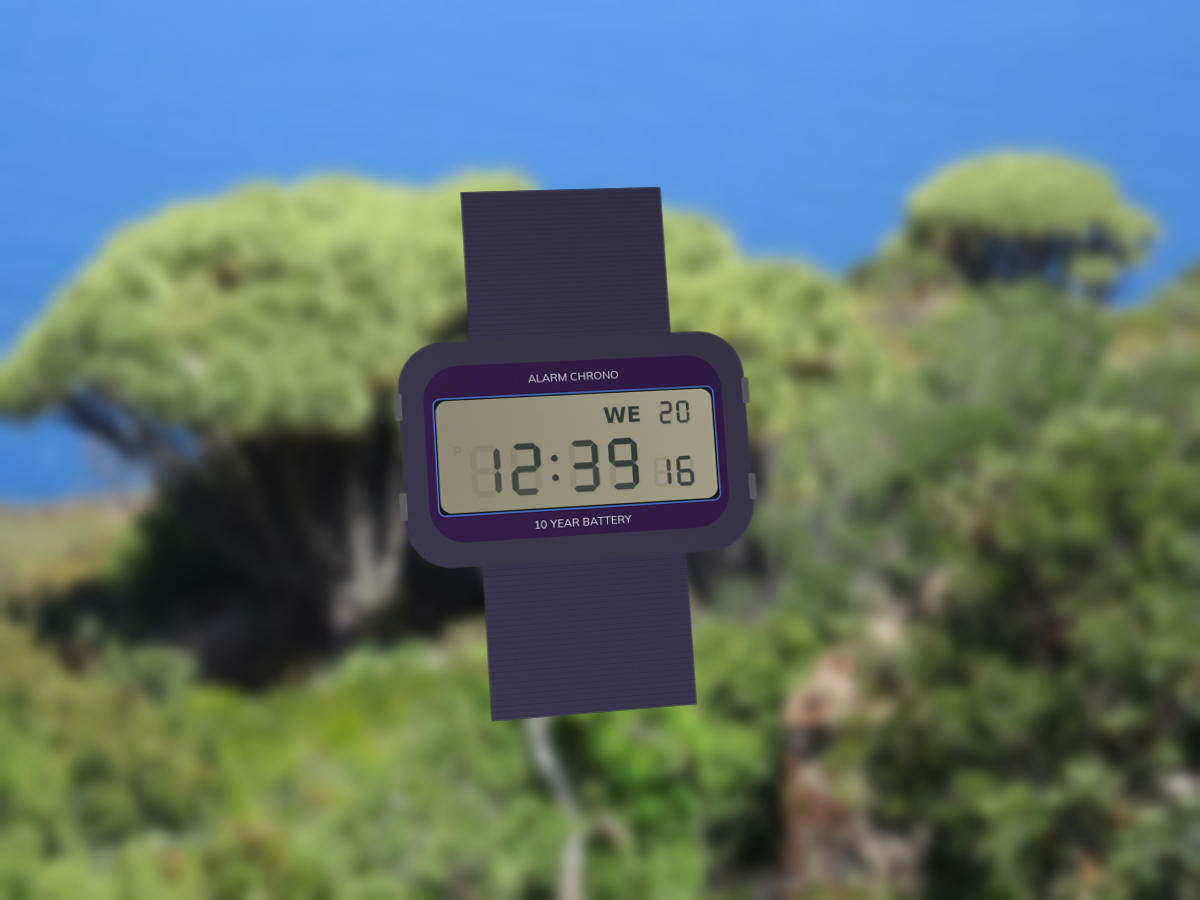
12,39,16
